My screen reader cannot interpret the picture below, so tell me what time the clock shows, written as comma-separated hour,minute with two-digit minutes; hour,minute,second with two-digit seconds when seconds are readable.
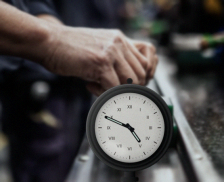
4,49
